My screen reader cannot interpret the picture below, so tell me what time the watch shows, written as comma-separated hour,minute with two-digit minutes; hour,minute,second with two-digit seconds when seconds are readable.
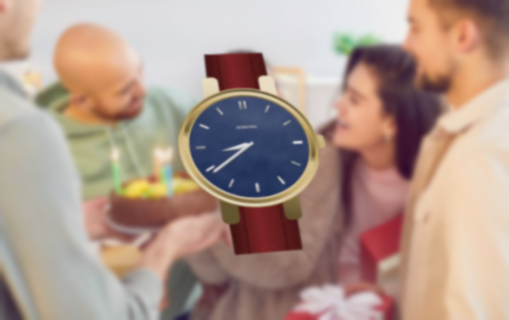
8,39
